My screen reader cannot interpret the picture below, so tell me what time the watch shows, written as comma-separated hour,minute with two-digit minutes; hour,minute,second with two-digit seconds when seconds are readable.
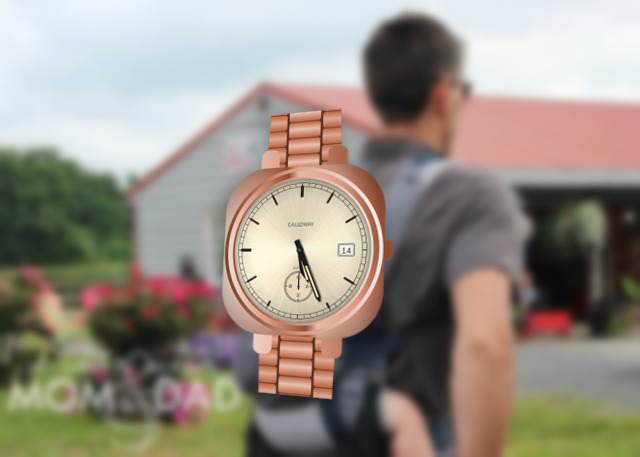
5,26
